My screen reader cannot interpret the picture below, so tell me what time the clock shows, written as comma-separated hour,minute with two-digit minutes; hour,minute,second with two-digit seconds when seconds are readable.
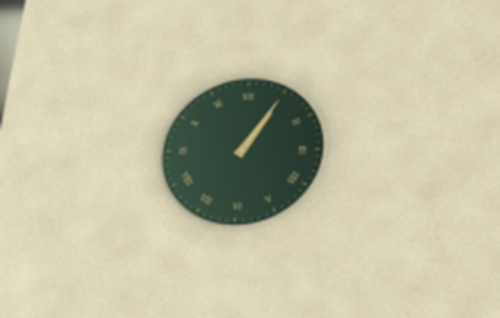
1,05
